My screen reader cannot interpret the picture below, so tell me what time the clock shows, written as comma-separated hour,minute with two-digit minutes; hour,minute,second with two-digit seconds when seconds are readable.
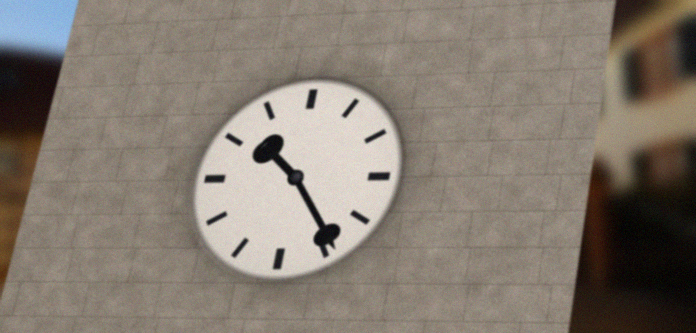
10,24
